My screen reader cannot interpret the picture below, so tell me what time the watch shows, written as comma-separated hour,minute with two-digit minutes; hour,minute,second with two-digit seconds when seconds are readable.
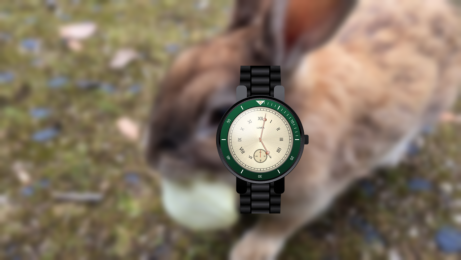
5,02
